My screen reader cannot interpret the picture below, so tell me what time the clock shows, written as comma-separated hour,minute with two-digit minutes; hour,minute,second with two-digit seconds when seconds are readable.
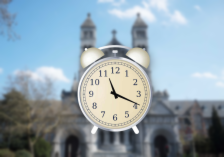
11,19
